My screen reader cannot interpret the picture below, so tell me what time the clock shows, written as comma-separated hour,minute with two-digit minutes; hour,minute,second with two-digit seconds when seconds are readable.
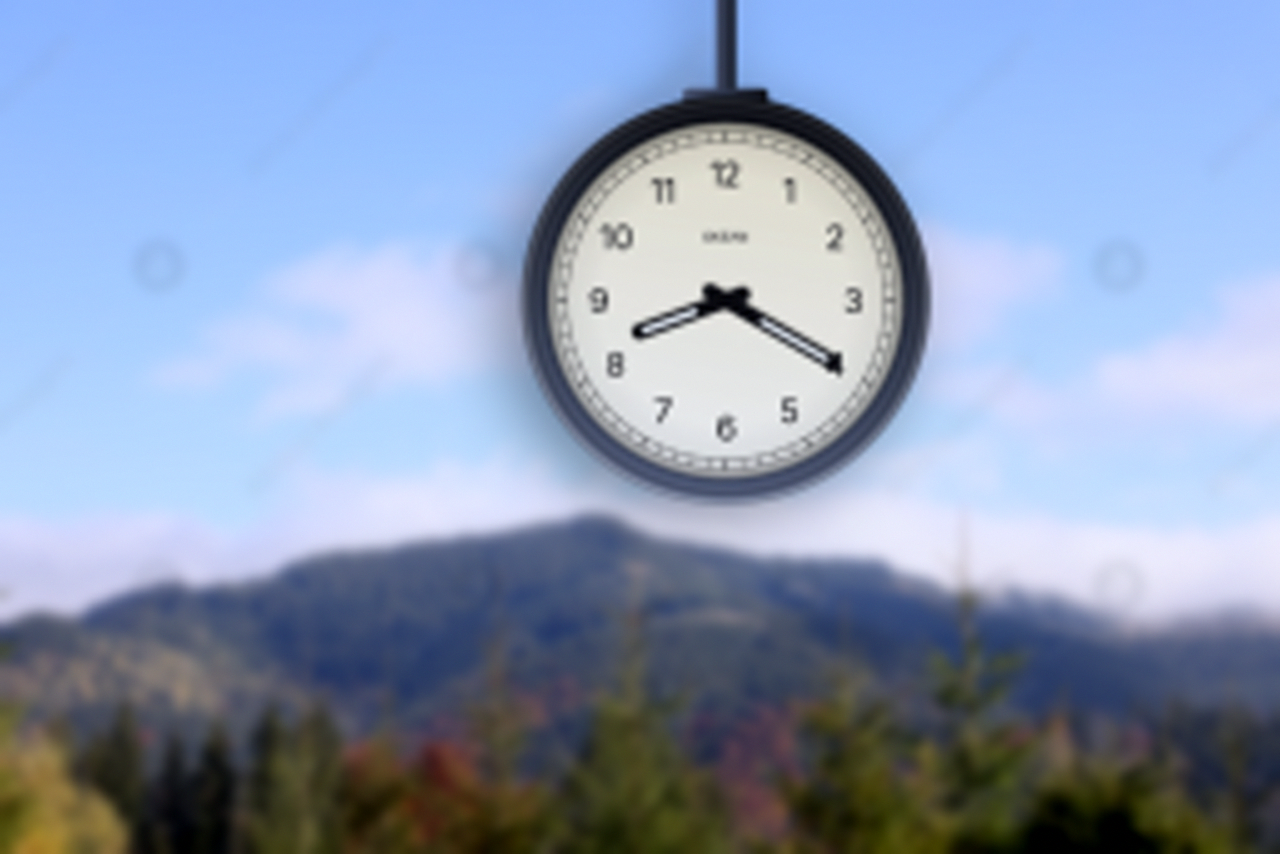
8,20
